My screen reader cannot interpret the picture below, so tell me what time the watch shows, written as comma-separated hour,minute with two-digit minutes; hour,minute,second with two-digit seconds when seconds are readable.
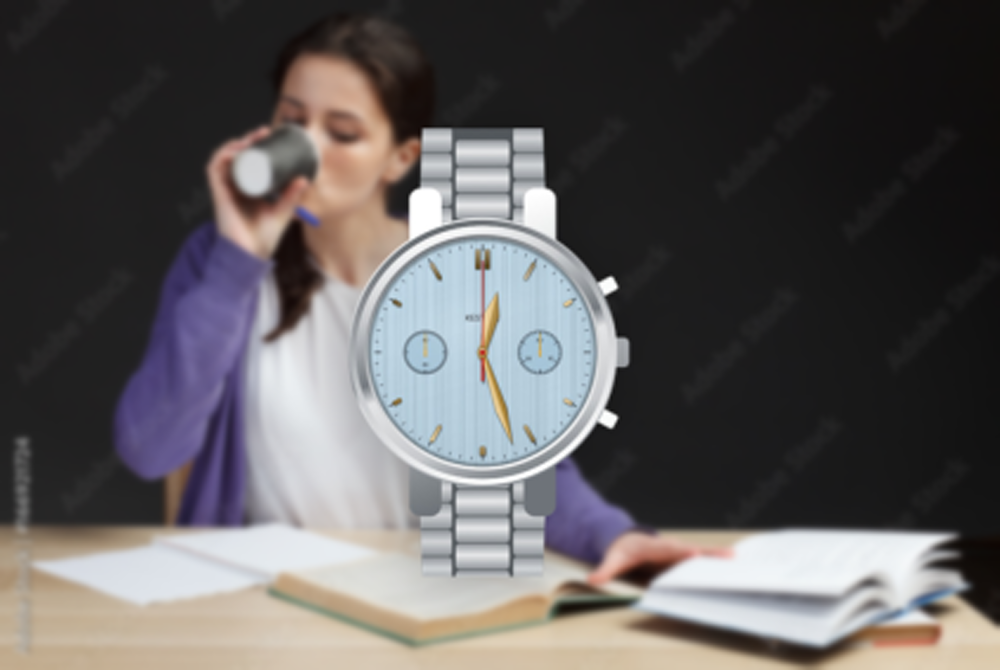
12,27
